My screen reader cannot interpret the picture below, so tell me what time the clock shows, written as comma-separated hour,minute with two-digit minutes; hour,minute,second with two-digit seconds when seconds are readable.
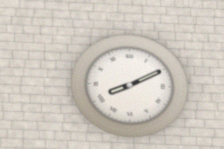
8,10
